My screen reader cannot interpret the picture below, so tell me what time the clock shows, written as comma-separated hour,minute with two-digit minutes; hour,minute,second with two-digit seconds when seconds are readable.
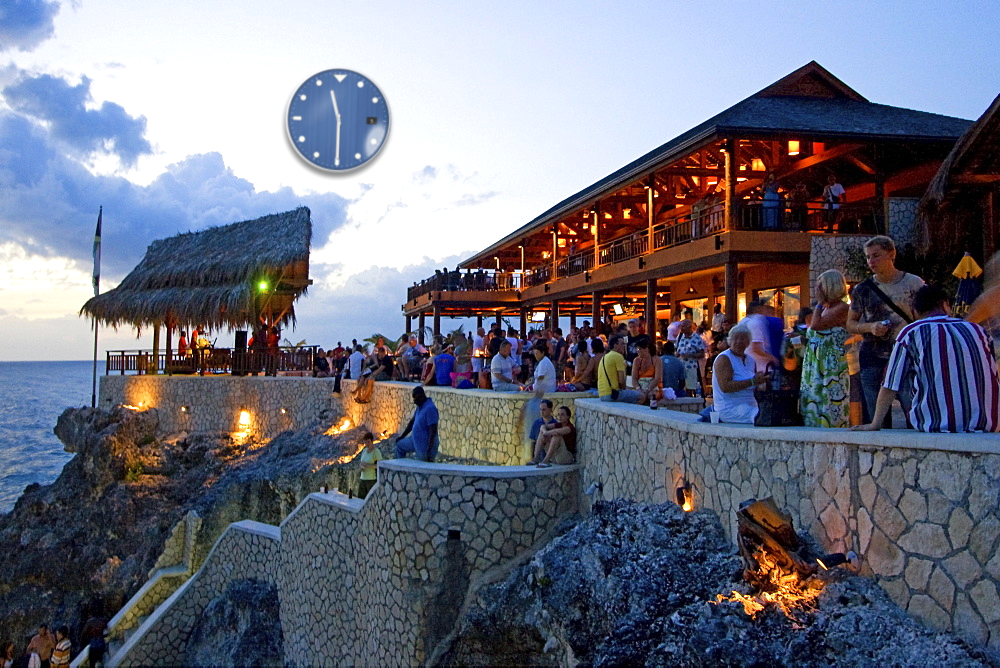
11,30
